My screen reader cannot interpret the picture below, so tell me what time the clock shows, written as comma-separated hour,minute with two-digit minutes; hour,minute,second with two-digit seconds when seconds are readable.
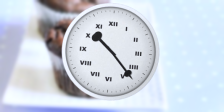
10,23
